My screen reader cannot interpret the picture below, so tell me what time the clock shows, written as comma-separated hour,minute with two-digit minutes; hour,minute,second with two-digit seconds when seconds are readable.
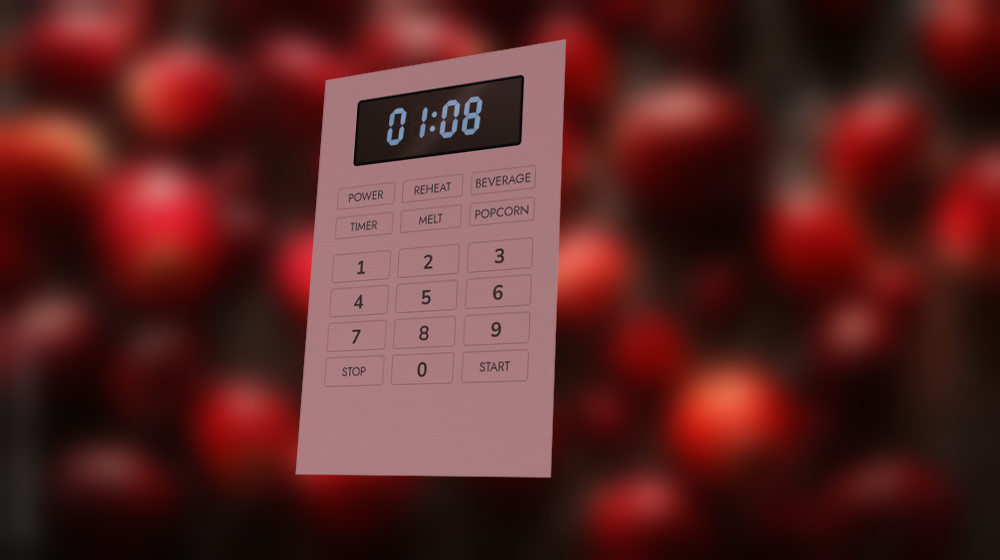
1,08
